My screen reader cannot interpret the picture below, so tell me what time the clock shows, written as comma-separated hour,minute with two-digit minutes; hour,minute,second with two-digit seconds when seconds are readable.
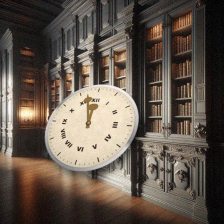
11,57
